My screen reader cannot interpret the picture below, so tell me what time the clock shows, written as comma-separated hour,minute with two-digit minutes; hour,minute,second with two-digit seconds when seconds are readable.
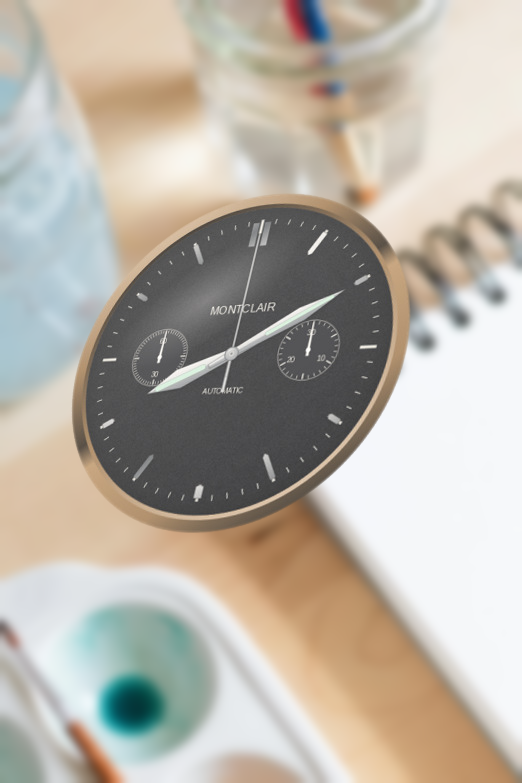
8,10
